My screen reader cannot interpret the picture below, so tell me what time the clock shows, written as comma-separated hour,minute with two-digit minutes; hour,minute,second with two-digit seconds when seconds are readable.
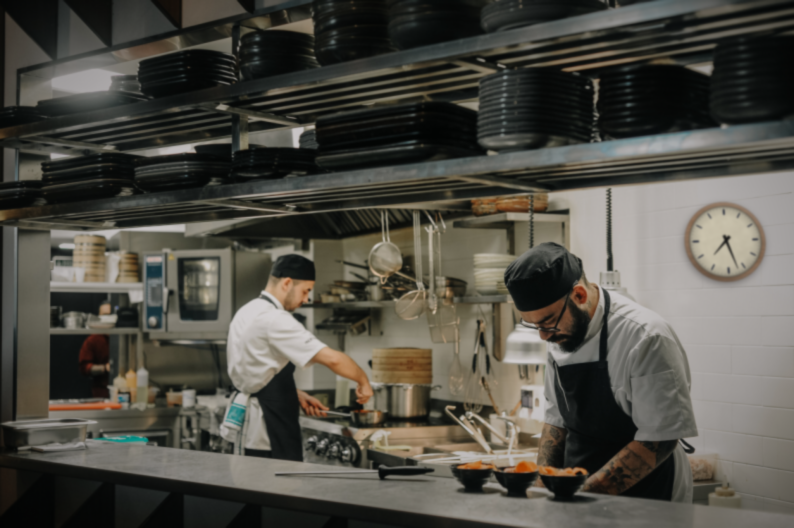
7,27
